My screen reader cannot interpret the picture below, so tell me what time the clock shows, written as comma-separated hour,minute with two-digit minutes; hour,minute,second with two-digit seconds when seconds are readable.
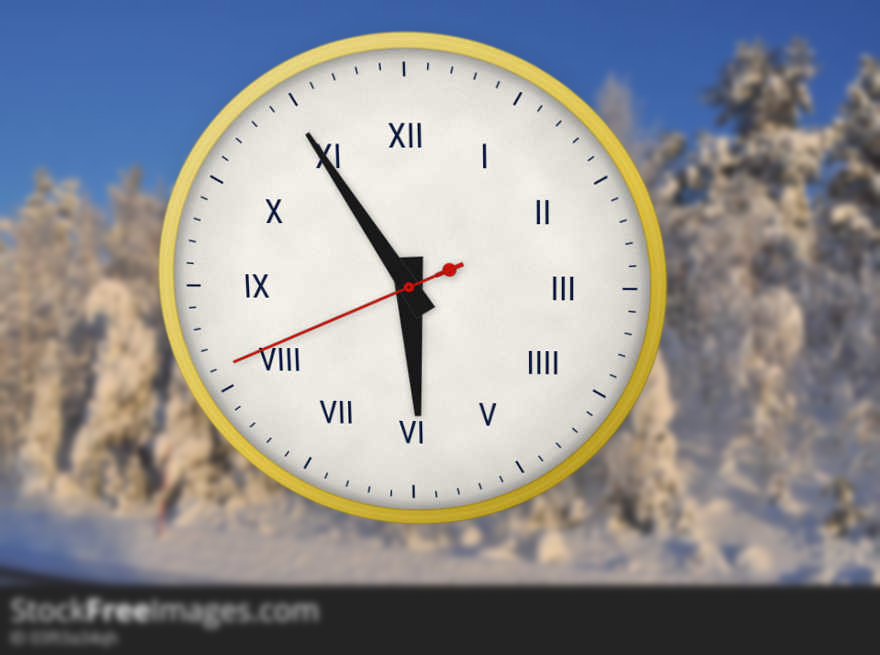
5,54,41
